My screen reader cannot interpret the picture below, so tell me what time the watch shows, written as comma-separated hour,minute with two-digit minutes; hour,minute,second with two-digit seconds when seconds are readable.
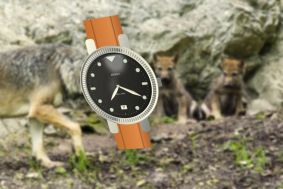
7,20
